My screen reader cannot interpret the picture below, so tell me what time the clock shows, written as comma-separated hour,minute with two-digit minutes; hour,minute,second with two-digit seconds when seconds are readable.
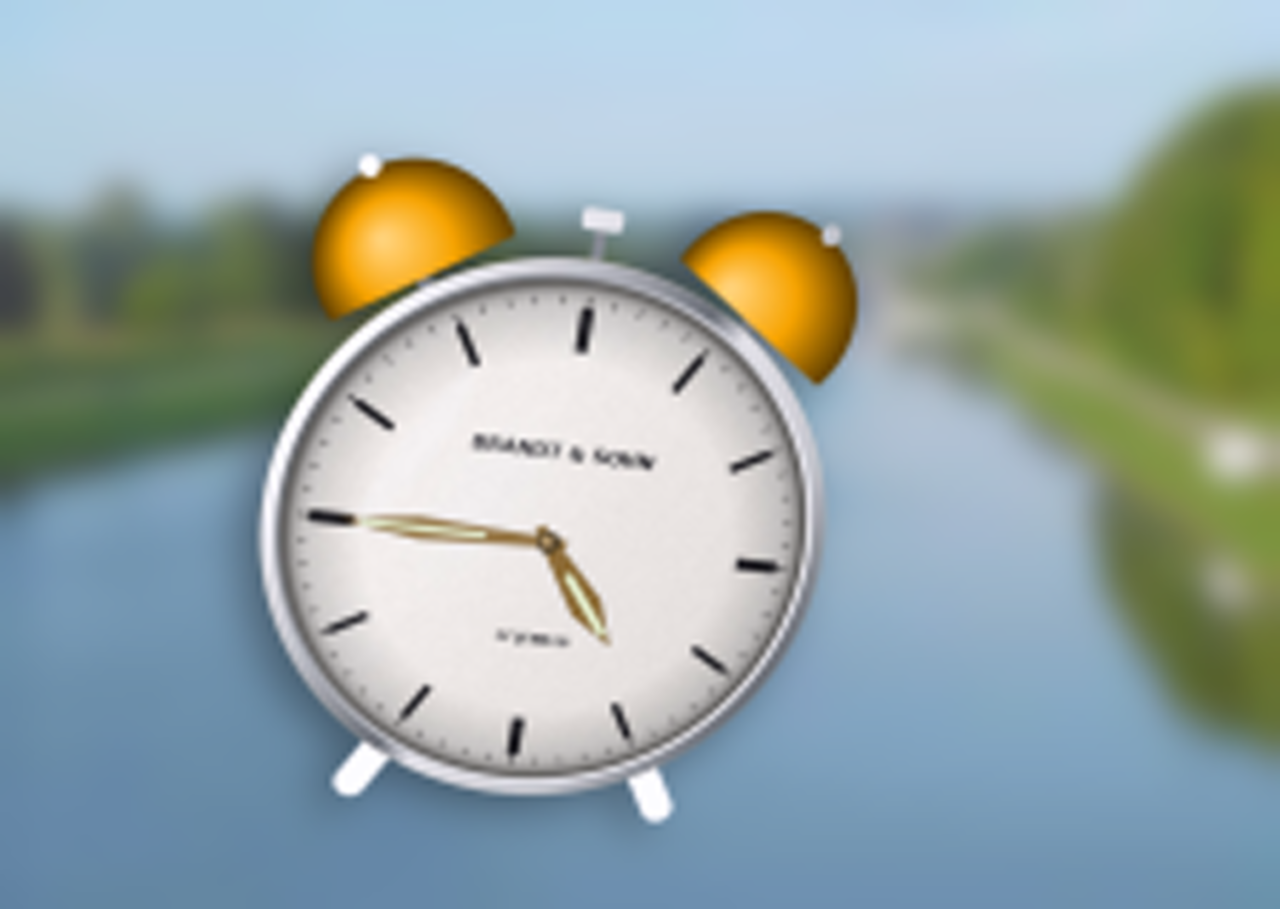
4,45
